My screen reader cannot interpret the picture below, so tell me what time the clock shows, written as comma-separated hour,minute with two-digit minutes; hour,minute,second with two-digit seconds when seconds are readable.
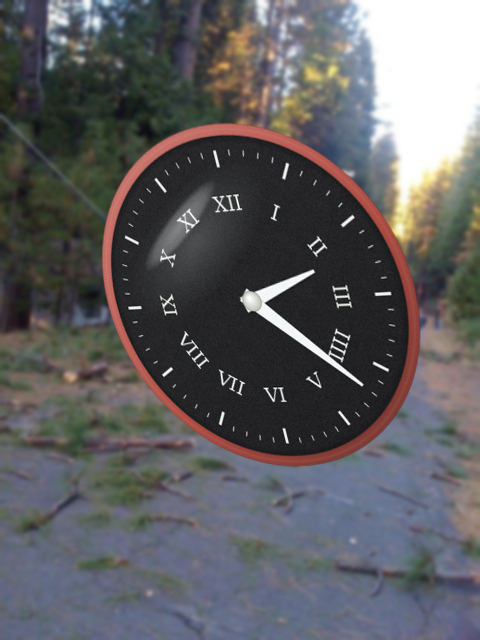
2,22
